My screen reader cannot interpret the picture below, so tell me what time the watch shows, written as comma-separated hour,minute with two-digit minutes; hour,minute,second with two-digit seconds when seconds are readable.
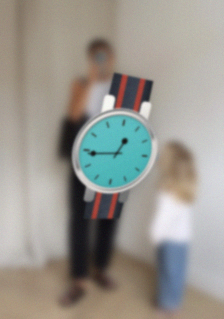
12,44
